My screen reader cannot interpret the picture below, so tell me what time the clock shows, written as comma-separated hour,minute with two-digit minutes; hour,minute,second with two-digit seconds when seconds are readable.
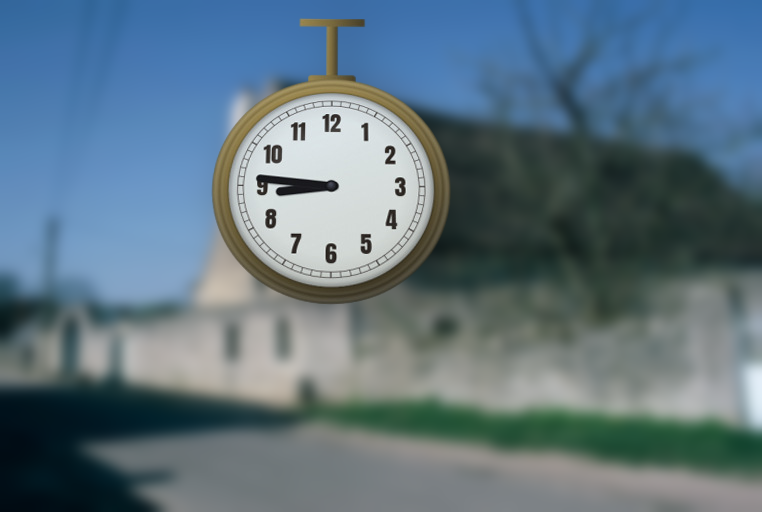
8,46
